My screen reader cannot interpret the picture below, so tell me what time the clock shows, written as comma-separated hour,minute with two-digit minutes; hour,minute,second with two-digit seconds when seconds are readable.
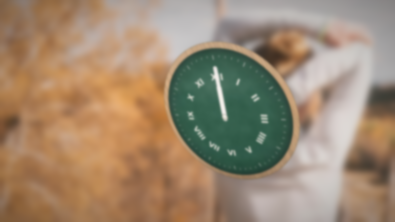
12,00
